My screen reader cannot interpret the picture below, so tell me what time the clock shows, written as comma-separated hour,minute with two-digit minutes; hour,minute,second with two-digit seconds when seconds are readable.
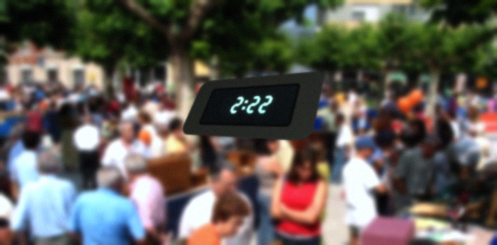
2,22
